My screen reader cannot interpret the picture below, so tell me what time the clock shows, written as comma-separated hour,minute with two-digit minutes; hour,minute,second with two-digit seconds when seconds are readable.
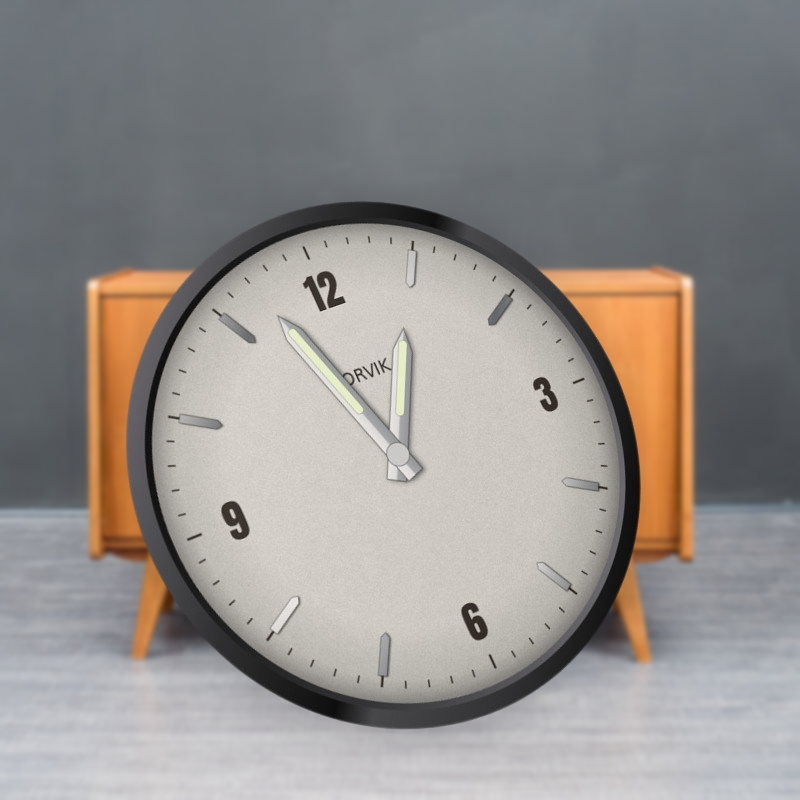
12,57
